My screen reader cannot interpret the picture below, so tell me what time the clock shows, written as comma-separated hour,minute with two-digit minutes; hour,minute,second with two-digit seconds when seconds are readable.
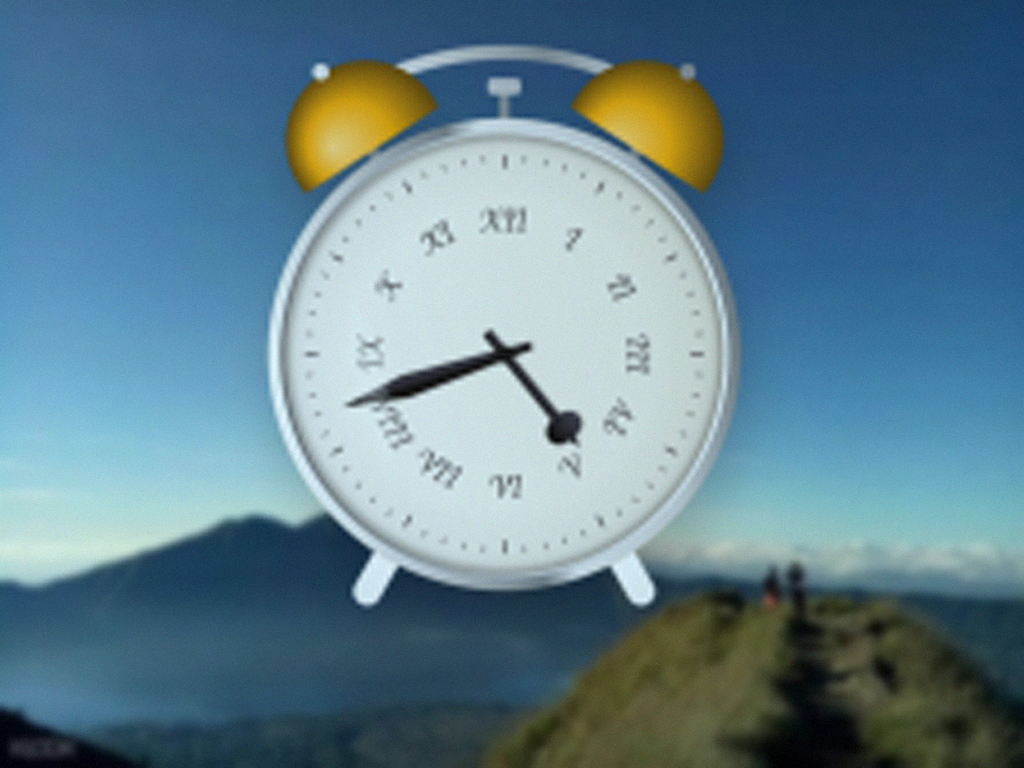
4,42
